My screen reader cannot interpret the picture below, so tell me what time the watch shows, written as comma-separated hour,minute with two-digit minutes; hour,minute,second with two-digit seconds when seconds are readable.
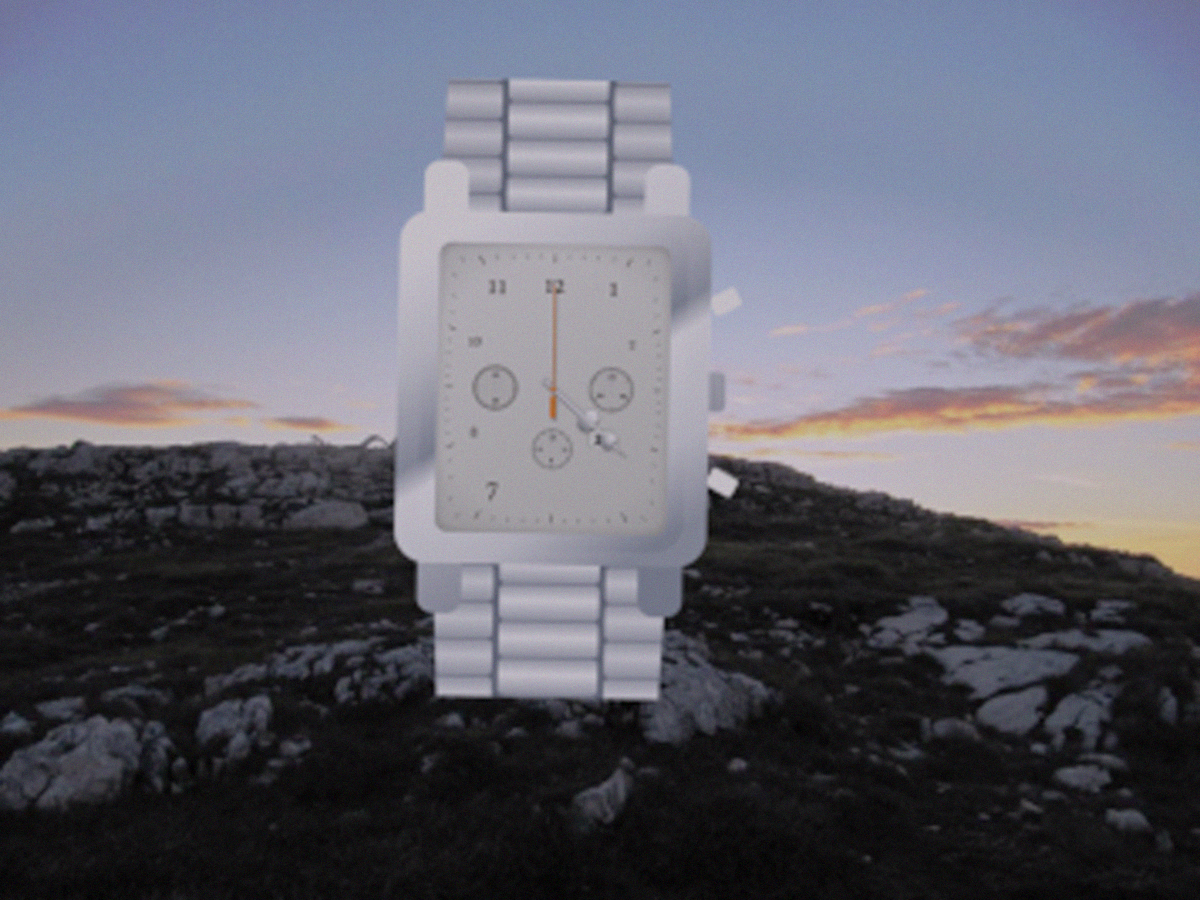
4,22
